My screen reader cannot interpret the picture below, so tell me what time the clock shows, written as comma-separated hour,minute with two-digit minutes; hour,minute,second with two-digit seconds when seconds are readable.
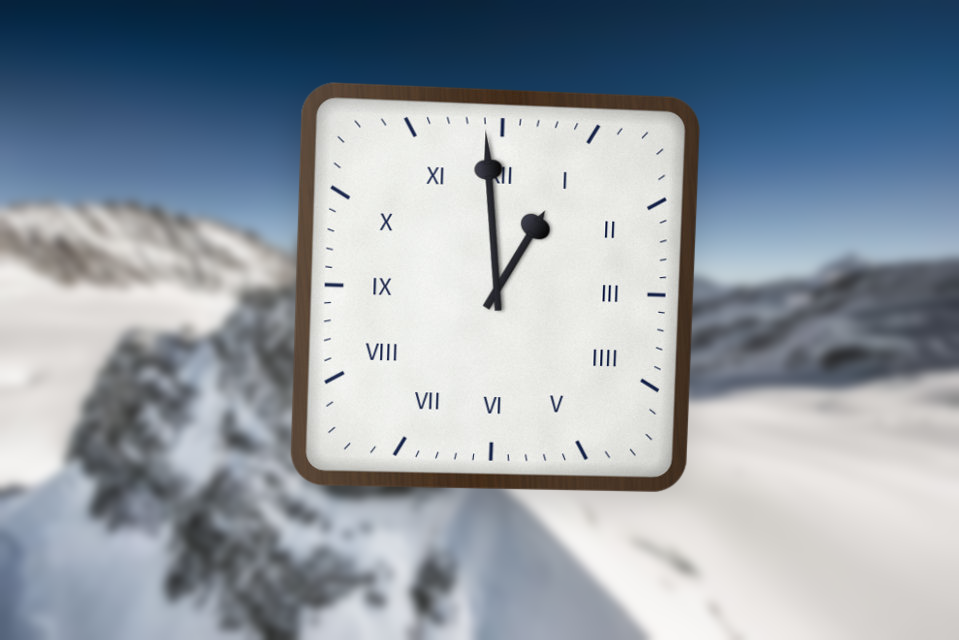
12,59
